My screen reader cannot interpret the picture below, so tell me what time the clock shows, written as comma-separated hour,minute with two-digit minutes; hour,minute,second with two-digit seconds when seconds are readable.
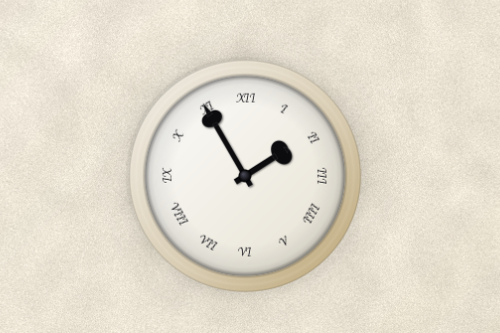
1,55
